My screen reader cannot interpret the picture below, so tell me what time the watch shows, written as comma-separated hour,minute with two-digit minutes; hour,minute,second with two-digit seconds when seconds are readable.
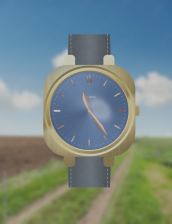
11,24
